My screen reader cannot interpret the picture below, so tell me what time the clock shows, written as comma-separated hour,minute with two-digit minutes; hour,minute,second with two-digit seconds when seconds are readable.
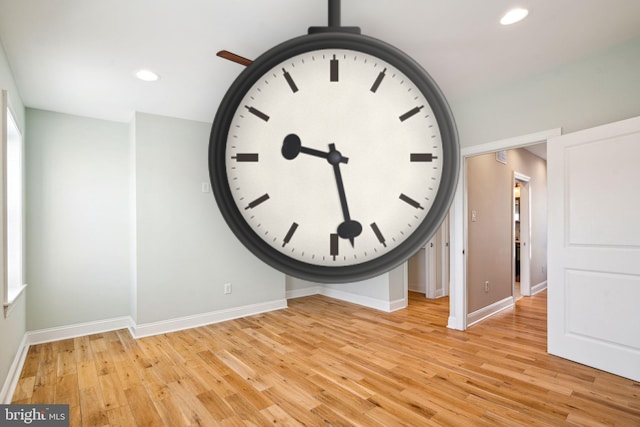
9,28
